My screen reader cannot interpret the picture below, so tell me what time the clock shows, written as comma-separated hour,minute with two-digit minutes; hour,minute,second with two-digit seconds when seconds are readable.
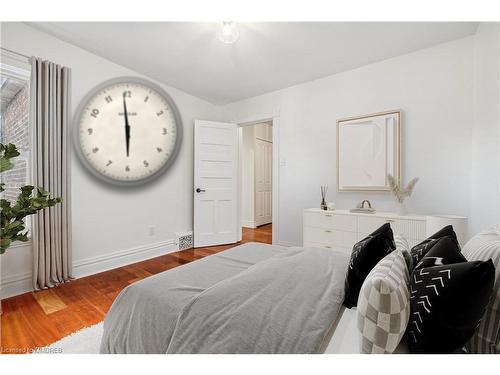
5,59
